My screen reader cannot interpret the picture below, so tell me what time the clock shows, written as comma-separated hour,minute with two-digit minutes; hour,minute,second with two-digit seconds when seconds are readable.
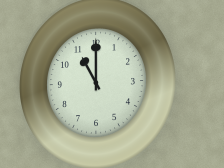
11,00
